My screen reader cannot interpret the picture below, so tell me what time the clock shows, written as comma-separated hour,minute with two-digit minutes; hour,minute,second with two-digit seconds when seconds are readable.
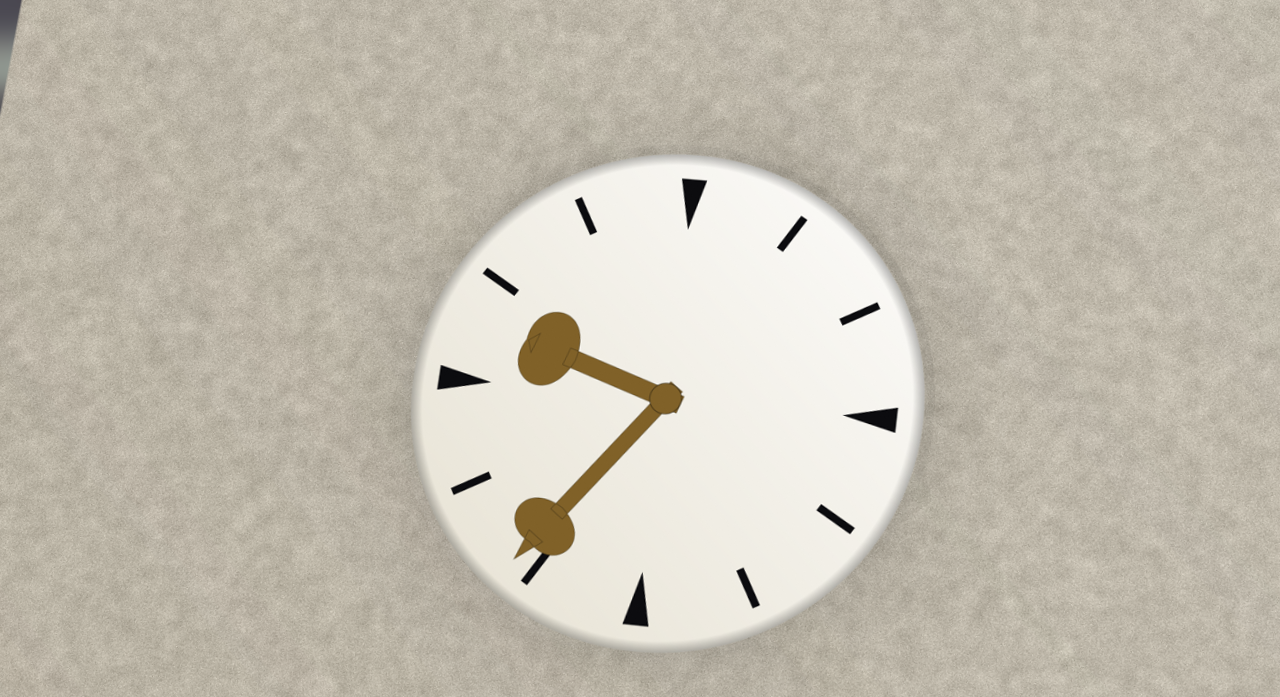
9,36
